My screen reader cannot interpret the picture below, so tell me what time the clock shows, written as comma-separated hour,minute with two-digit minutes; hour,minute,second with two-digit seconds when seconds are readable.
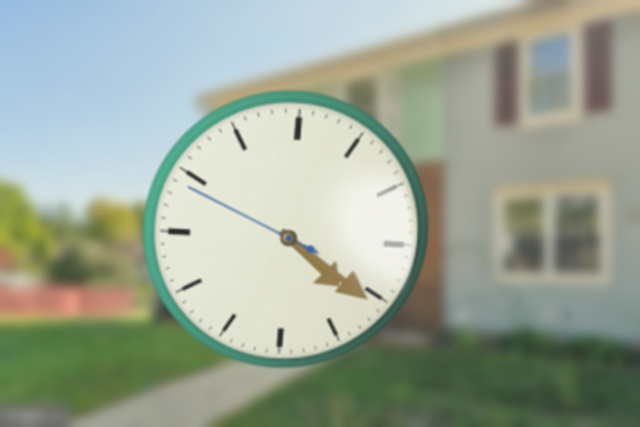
4,20,49
